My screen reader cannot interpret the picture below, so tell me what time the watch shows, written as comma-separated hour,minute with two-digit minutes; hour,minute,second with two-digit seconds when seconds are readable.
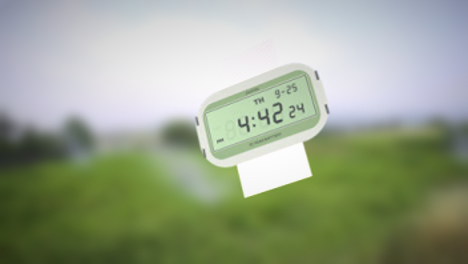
4,42,24
